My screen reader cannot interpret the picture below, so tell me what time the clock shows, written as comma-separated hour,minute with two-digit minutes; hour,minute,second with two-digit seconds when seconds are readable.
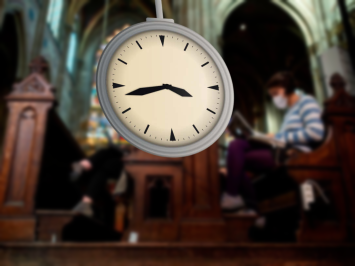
3,43
